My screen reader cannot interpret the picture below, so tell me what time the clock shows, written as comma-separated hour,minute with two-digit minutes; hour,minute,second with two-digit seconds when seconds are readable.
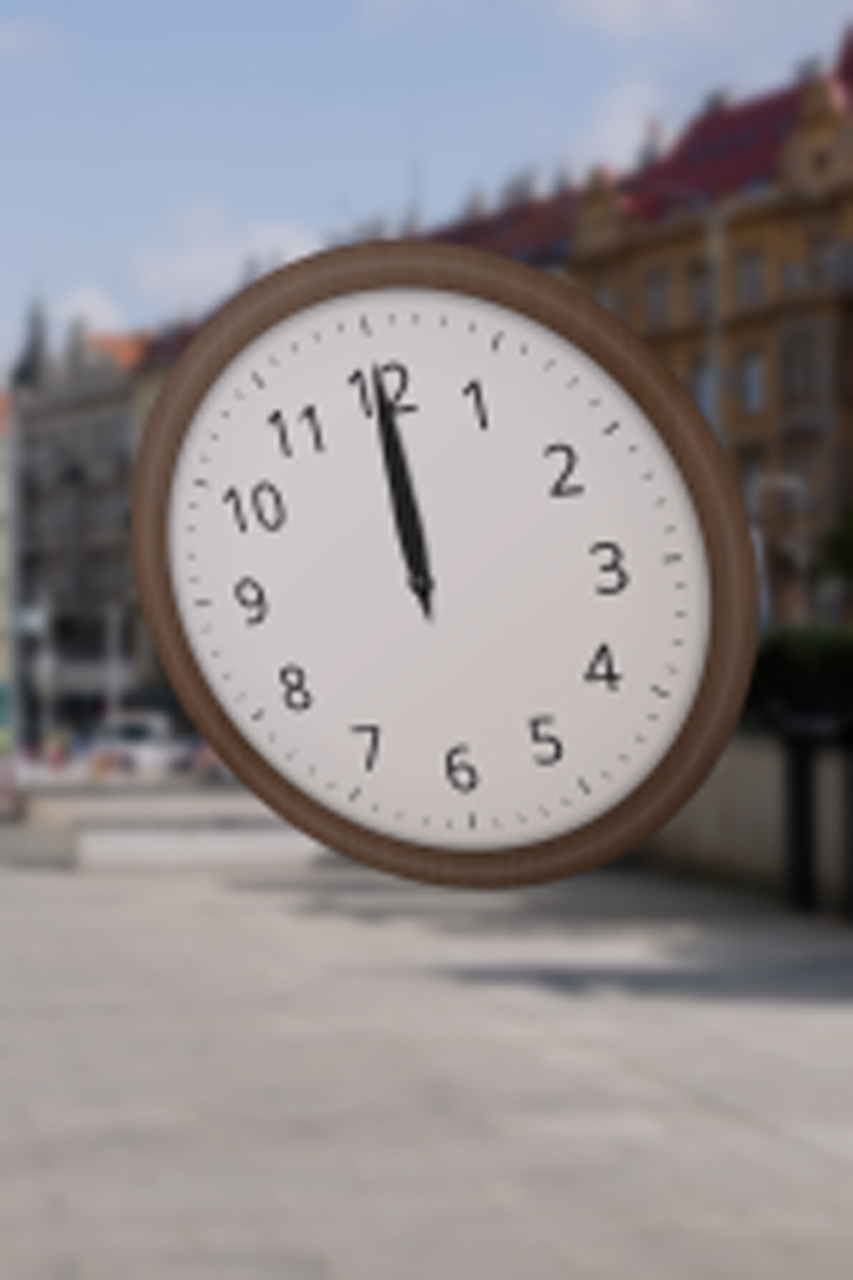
12,00
